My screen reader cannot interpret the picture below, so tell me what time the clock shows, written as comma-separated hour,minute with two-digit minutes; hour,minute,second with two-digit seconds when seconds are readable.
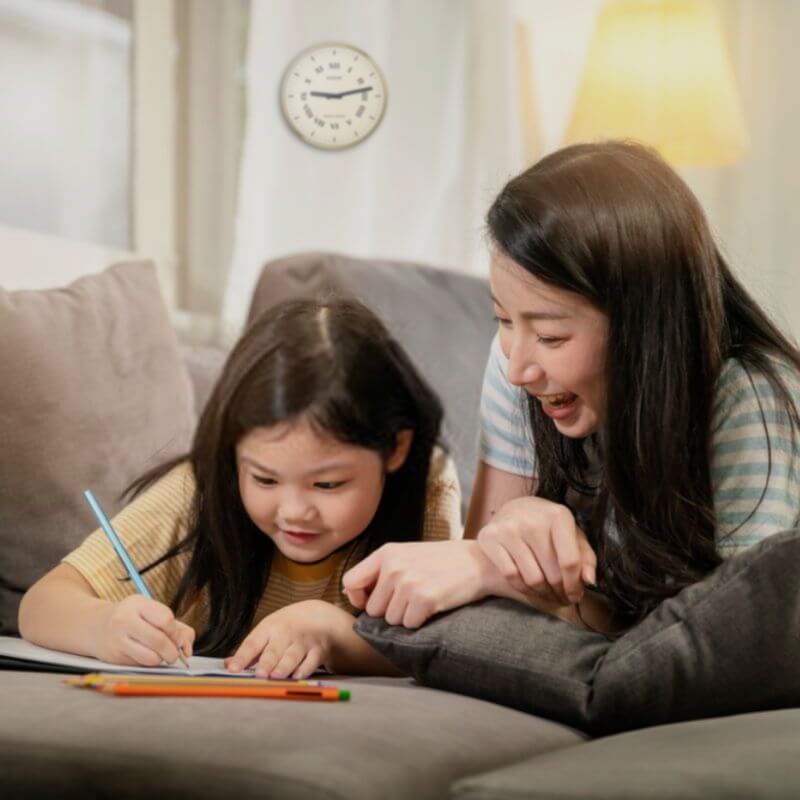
9,13
